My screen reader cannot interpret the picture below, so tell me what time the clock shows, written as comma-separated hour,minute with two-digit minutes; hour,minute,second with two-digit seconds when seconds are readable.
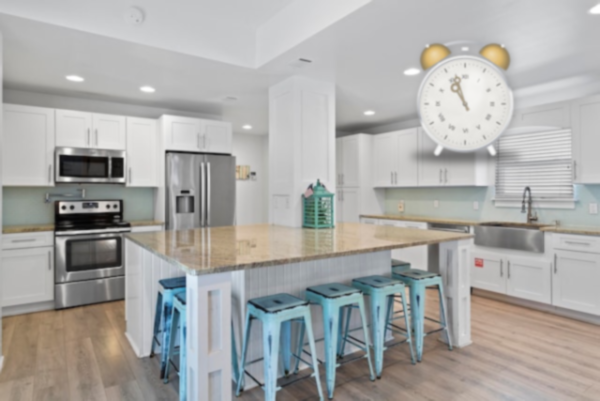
10,57
